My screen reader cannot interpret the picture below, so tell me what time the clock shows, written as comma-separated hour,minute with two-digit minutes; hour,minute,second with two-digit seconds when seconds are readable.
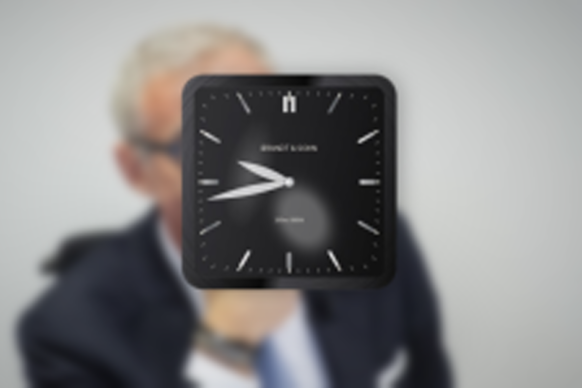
9,43
